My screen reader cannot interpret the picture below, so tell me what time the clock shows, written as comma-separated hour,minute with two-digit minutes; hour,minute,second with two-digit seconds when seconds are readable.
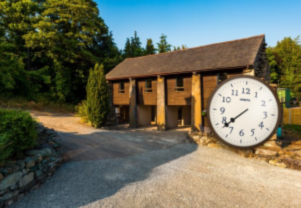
7,38
